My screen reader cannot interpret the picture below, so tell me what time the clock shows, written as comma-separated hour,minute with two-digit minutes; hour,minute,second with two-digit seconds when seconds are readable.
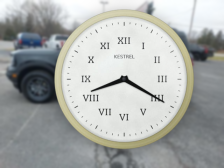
8,20
